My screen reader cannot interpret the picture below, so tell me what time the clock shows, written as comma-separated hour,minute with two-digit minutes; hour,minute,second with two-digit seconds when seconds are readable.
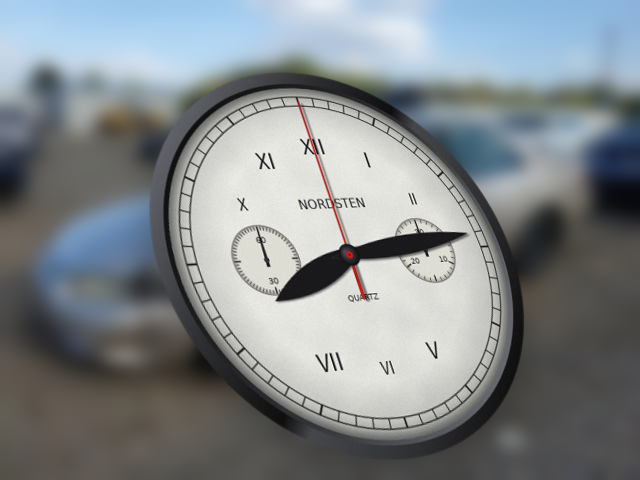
8,14
